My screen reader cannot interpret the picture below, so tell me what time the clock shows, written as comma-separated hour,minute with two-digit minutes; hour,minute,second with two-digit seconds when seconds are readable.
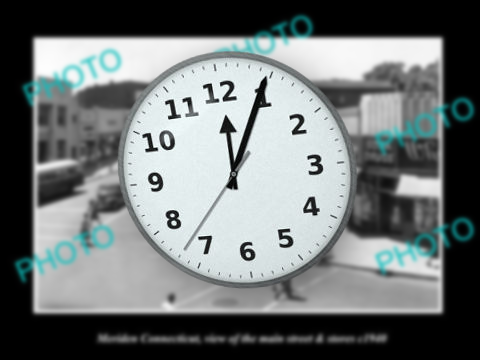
12,04,37
